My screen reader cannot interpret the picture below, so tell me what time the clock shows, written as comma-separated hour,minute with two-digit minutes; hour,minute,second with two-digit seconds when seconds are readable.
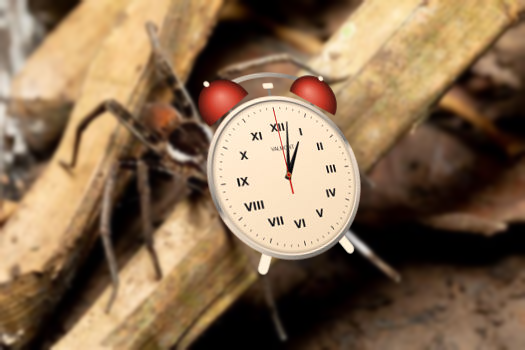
1,02,00
